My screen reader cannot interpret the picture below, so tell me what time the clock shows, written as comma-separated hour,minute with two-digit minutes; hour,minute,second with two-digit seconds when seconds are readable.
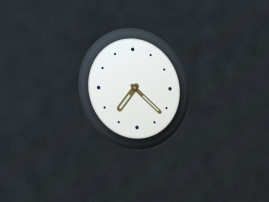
7,22
